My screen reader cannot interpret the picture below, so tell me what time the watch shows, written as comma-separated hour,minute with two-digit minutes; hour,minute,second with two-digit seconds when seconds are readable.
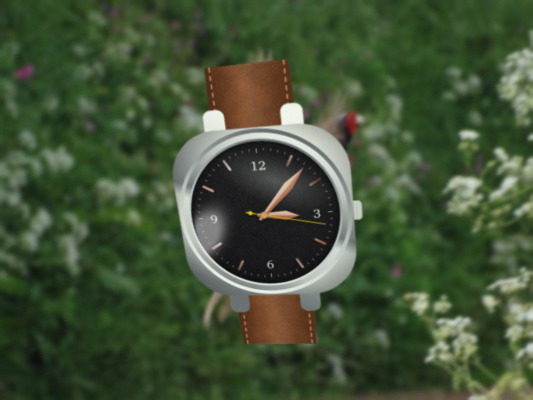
3,07,17
